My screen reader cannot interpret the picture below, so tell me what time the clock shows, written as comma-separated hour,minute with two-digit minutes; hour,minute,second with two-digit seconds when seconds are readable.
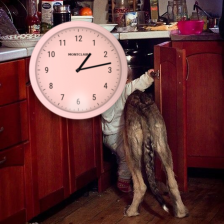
1,13
